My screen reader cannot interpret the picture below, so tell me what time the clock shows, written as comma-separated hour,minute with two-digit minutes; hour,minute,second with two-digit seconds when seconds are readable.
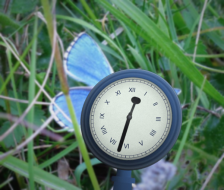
12,32
